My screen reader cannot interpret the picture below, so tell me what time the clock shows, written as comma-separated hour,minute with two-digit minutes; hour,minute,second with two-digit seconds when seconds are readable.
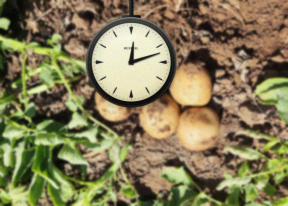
12,12
